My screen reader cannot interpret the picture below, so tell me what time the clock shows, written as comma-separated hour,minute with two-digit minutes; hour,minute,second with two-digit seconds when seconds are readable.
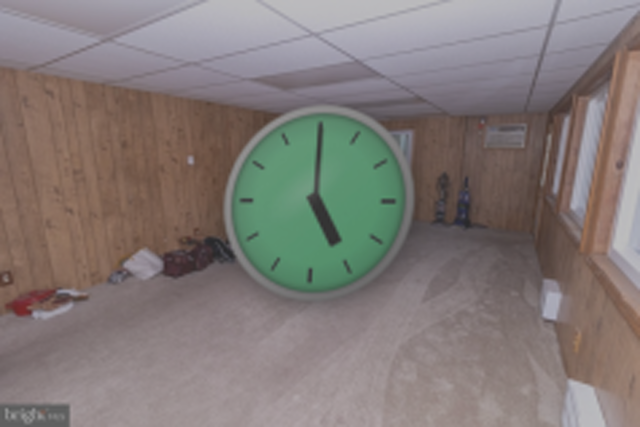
5,00
